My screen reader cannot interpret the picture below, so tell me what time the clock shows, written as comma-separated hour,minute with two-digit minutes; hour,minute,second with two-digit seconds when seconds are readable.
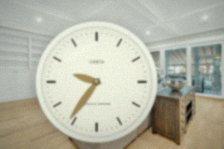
9,36
